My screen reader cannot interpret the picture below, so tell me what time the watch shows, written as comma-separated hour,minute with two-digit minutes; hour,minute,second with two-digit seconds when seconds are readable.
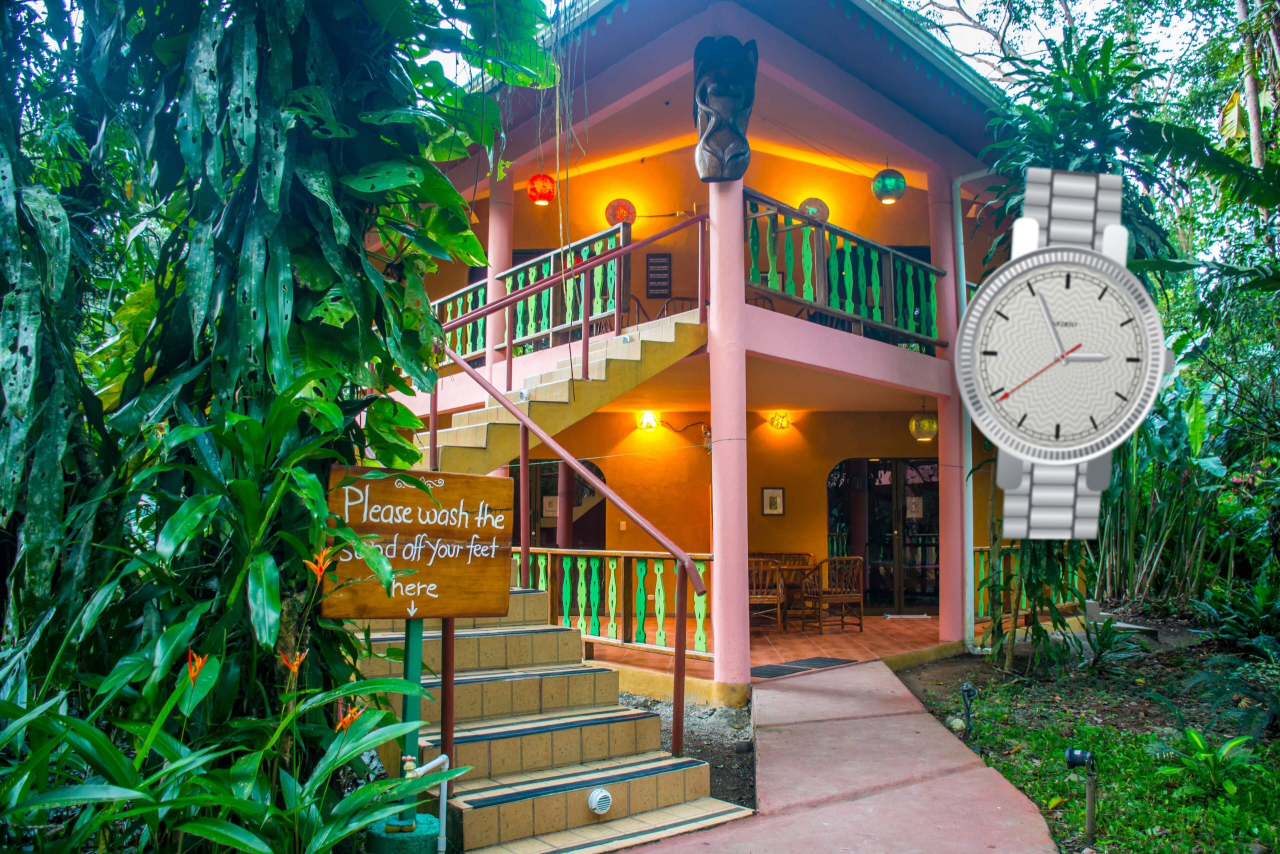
2,55,39
